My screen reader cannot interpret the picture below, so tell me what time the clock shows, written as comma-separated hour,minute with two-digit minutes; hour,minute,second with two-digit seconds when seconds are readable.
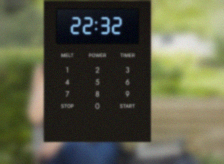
22,32
